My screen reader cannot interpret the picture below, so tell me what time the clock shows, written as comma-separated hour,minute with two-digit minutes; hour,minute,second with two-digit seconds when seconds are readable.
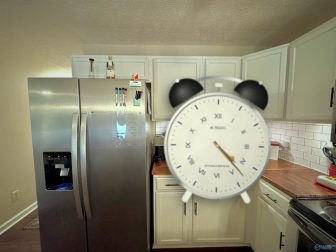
4,23
